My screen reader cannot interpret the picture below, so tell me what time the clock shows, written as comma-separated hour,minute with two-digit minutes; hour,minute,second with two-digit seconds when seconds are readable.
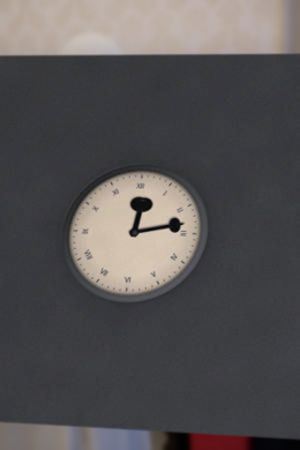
12,13
